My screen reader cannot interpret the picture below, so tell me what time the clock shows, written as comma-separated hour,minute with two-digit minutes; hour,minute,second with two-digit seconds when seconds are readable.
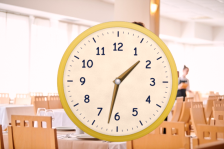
1,32
